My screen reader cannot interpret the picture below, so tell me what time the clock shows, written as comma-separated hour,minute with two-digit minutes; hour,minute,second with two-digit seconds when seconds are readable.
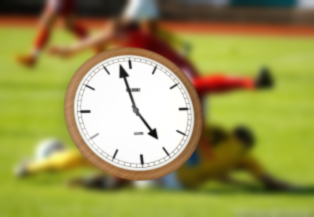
4,58
